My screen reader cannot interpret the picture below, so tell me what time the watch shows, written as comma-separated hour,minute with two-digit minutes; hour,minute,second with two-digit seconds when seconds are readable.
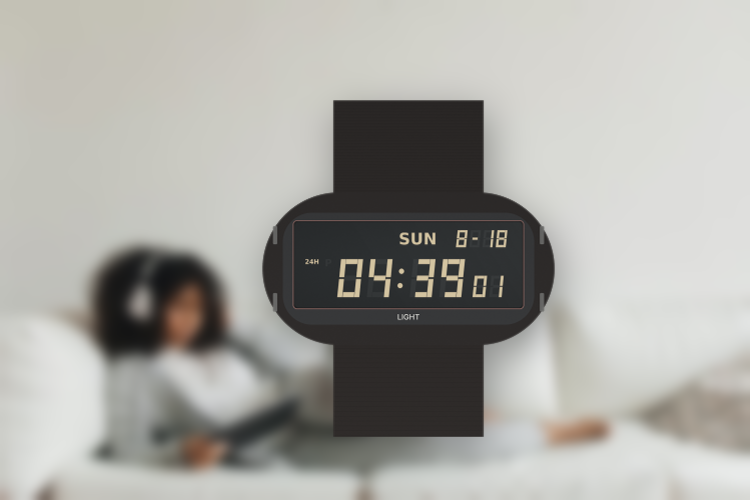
4,39,01
